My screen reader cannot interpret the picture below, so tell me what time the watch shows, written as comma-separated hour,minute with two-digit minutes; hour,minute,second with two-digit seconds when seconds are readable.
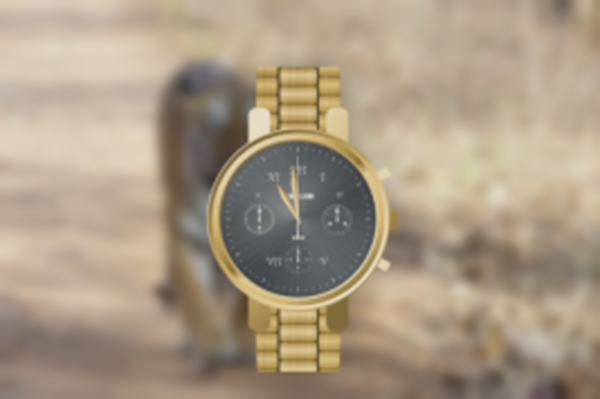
10,59
